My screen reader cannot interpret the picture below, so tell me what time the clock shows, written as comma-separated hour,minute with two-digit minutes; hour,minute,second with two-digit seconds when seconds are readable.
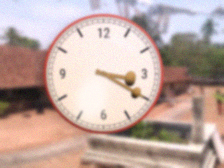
3,20
